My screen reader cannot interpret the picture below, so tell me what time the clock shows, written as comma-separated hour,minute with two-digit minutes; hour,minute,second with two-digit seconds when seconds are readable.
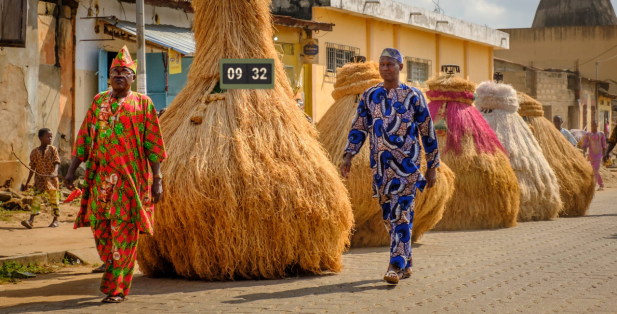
9,32
